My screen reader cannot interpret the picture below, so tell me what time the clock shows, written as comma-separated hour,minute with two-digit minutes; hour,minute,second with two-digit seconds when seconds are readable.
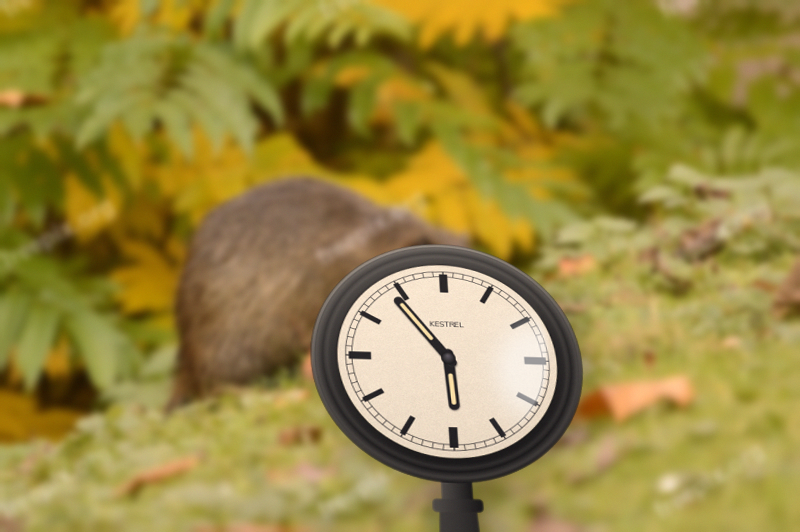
5,54
